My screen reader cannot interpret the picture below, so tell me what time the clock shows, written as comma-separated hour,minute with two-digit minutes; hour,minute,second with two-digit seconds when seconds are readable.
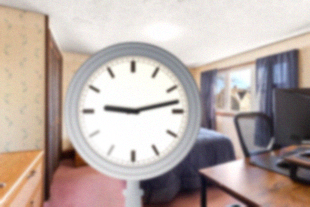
9,13
